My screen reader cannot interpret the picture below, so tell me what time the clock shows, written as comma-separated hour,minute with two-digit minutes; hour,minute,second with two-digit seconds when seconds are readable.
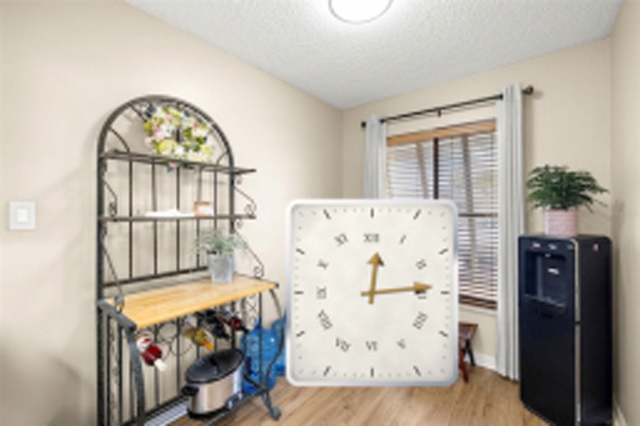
12,14
